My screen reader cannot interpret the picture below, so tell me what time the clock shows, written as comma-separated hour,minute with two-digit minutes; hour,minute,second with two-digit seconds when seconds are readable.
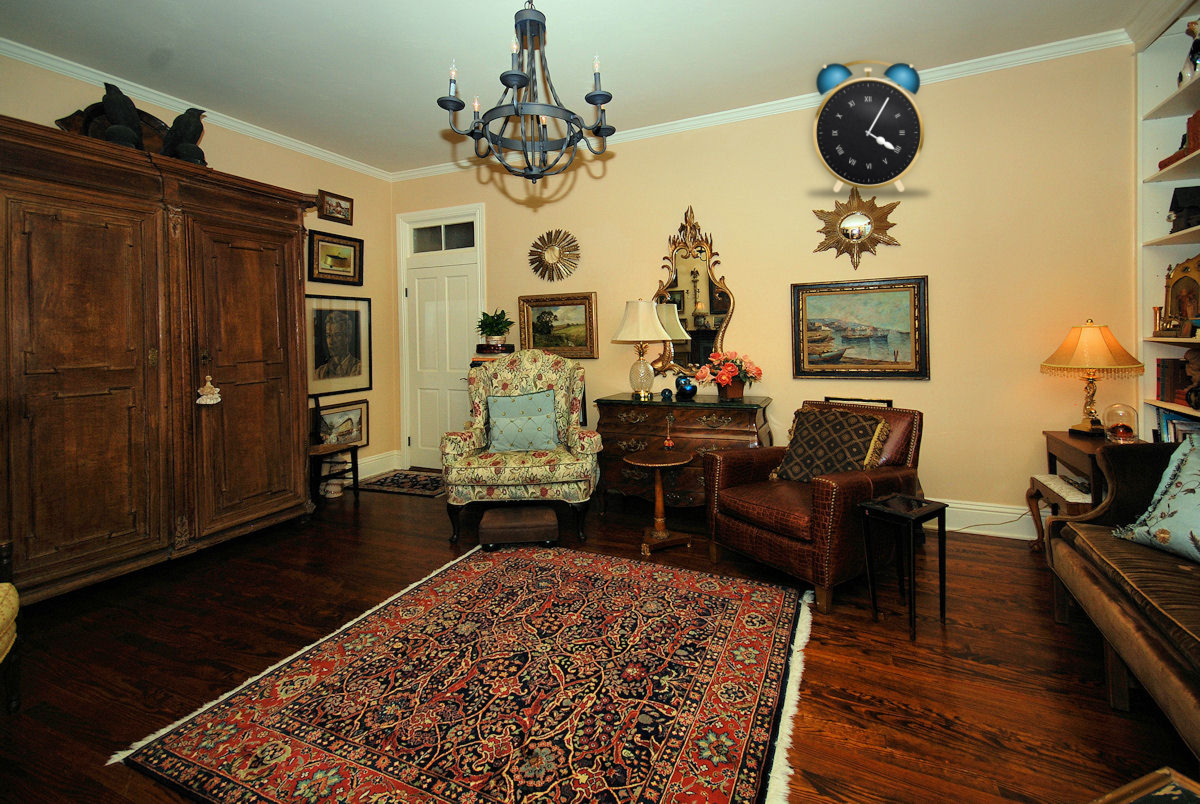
4,05
